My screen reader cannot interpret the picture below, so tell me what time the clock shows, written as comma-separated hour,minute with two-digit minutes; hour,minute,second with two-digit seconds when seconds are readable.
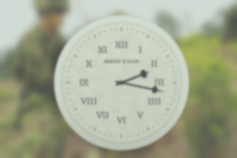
2,17
